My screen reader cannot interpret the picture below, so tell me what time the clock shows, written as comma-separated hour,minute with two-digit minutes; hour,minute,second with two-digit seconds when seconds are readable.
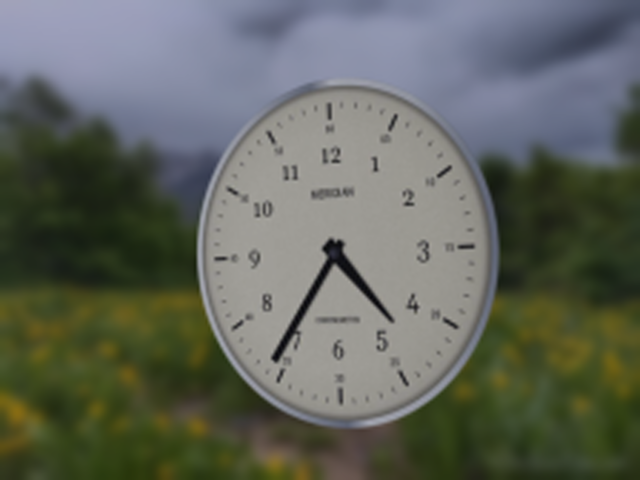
4,36
